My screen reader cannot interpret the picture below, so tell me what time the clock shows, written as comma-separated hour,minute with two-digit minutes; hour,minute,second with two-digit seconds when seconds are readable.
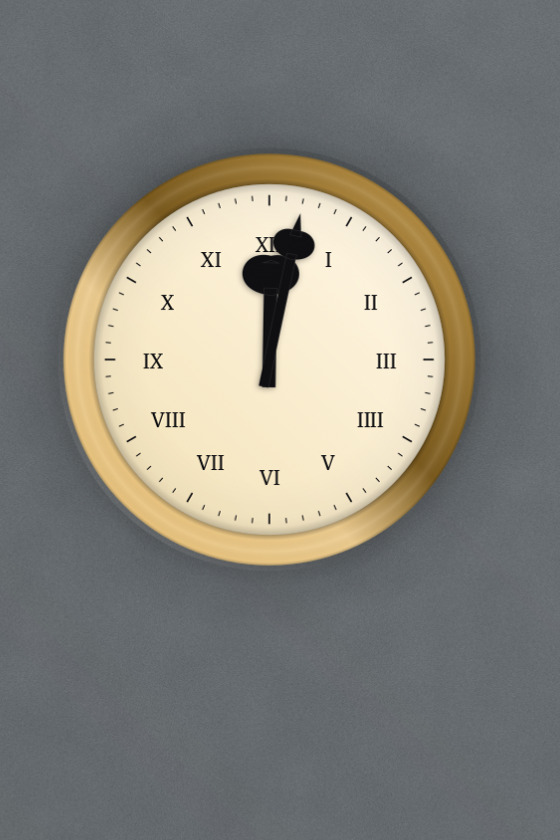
12,02
